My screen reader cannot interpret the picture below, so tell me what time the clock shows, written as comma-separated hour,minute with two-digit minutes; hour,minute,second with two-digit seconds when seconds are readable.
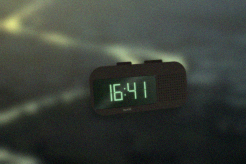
16,41
